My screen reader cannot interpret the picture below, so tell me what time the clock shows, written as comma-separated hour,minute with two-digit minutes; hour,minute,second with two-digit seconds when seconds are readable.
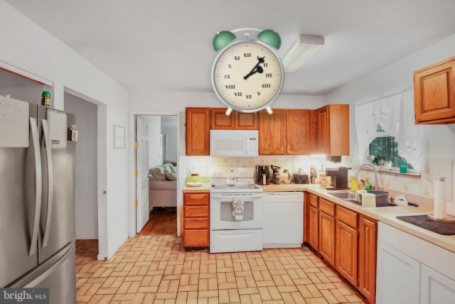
2,07
